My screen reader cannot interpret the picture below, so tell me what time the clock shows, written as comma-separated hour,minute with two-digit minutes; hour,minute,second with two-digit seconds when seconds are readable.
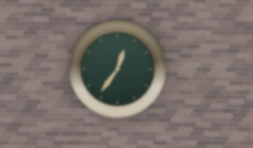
12,36
